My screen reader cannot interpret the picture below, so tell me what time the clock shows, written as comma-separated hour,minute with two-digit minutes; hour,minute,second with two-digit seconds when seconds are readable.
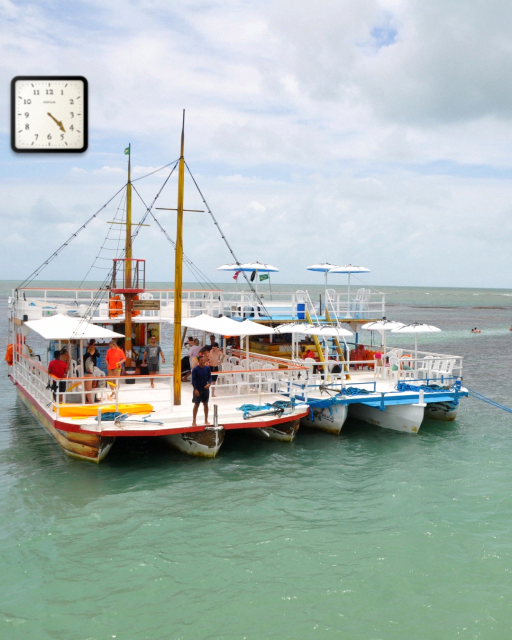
4,23
